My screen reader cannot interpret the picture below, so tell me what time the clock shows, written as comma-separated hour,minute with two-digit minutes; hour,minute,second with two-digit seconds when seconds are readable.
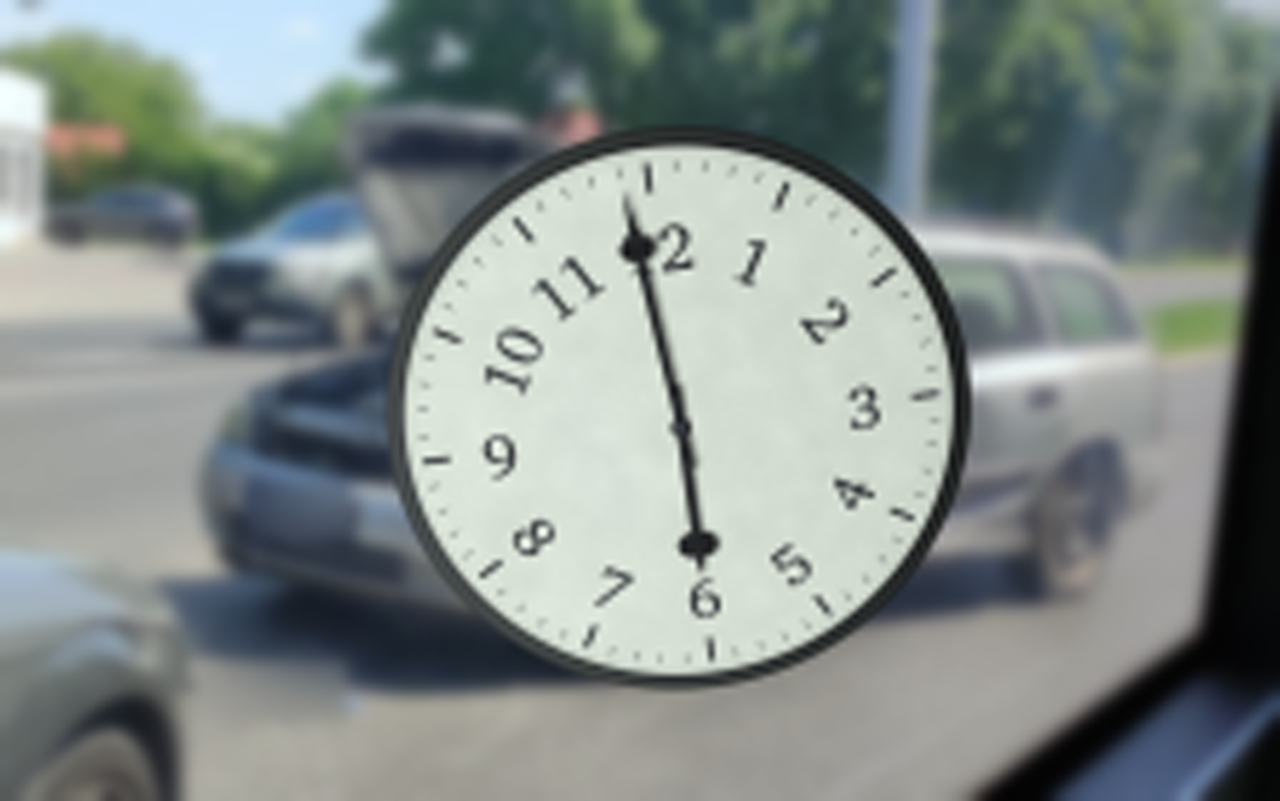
5,59
